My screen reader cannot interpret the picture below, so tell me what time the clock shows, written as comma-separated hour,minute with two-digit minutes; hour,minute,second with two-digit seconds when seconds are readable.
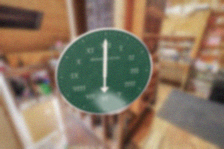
6,00
